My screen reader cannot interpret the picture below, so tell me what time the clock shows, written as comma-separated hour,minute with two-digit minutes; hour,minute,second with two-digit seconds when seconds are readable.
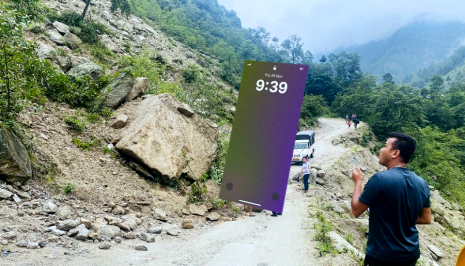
9,39
